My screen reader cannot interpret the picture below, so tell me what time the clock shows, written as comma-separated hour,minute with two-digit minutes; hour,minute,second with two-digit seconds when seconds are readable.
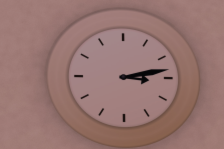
3,13
